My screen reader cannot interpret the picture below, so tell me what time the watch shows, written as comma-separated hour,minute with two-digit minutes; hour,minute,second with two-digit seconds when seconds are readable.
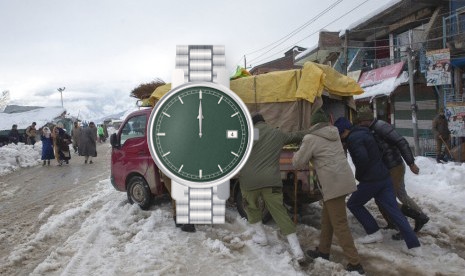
12,00
